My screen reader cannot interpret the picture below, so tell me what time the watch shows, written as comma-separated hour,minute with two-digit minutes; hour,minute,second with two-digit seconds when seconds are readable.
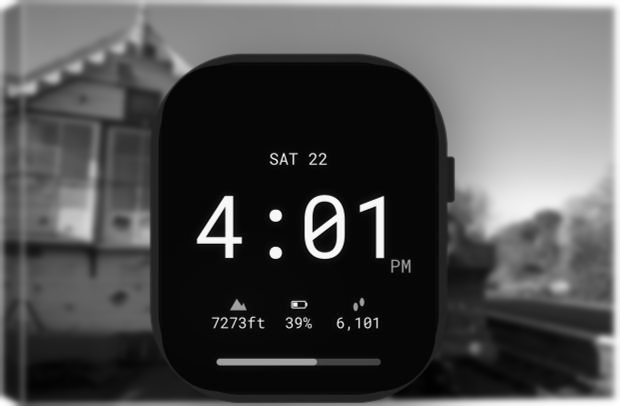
4,01
